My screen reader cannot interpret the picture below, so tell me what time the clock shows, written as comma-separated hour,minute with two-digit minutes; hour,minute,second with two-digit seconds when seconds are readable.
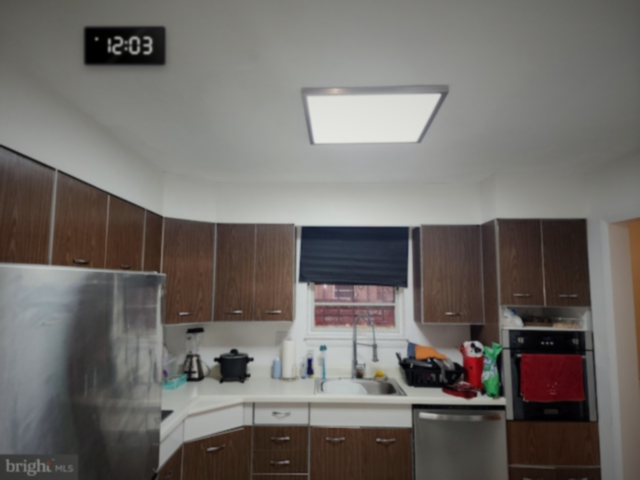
12,03
